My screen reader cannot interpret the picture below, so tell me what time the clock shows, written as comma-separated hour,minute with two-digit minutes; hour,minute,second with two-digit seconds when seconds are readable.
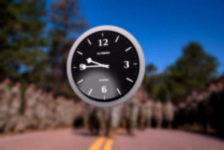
9,45
